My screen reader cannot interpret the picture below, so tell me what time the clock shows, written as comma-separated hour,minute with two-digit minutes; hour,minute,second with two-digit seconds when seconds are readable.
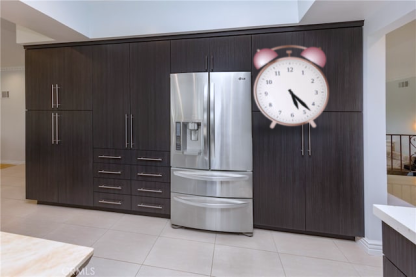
5,23
